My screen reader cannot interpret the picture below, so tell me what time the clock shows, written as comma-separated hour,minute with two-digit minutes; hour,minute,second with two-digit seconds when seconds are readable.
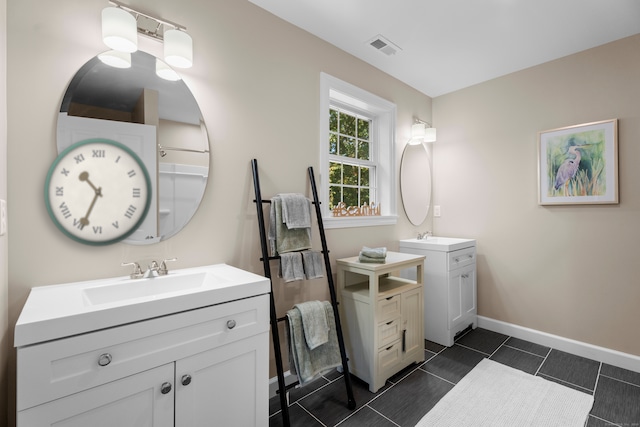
10,34
